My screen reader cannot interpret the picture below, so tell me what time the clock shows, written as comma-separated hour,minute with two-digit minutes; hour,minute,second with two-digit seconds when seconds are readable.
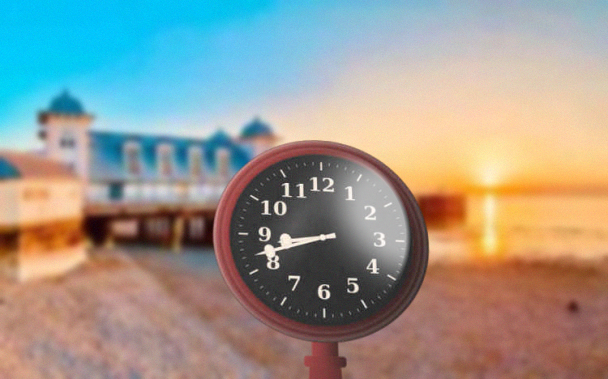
8,42
